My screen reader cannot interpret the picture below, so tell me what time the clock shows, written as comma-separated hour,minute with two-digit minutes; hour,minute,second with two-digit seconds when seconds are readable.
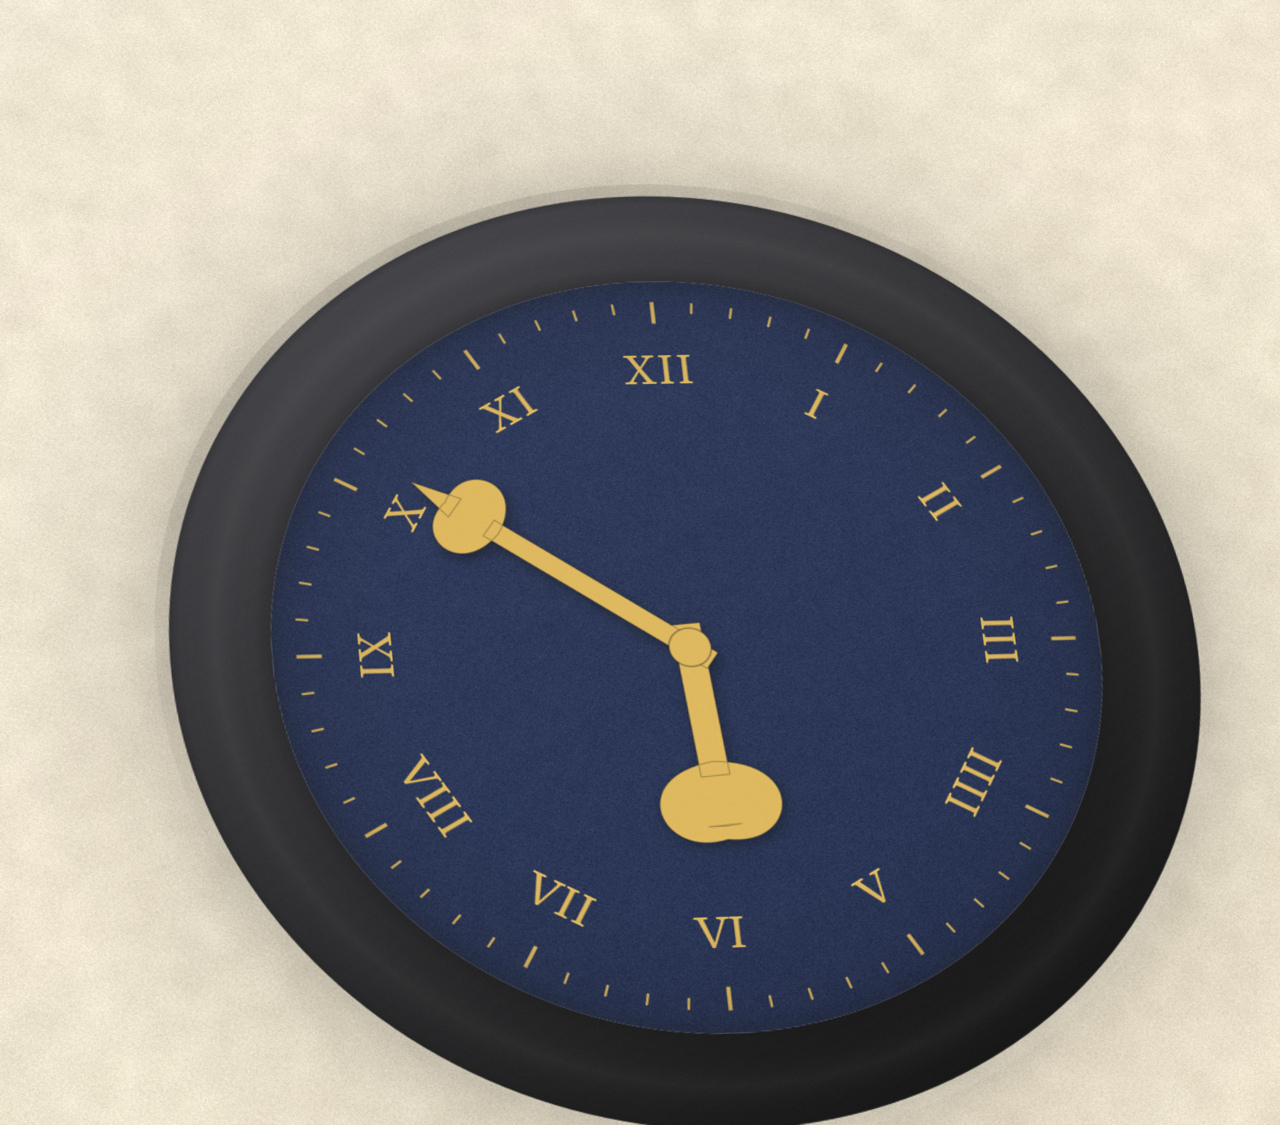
5,51
